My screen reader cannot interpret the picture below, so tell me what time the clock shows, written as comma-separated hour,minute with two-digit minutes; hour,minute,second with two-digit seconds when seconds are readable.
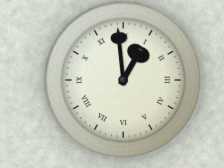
12,59
